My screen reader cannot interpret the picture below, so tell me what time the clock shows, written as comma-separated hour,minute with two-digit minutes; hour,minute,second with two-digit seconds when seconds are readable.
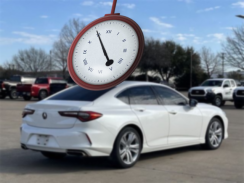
4,55
